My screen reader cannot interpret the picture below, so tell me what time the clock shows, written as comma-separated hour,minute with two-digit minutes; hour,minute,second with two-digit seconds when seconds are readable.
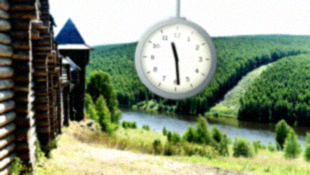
11,29
